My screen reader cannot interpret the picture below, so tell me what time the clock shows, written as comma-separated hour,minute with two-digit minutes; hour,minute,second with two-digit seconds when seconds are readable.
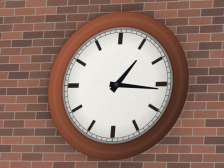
1,16
